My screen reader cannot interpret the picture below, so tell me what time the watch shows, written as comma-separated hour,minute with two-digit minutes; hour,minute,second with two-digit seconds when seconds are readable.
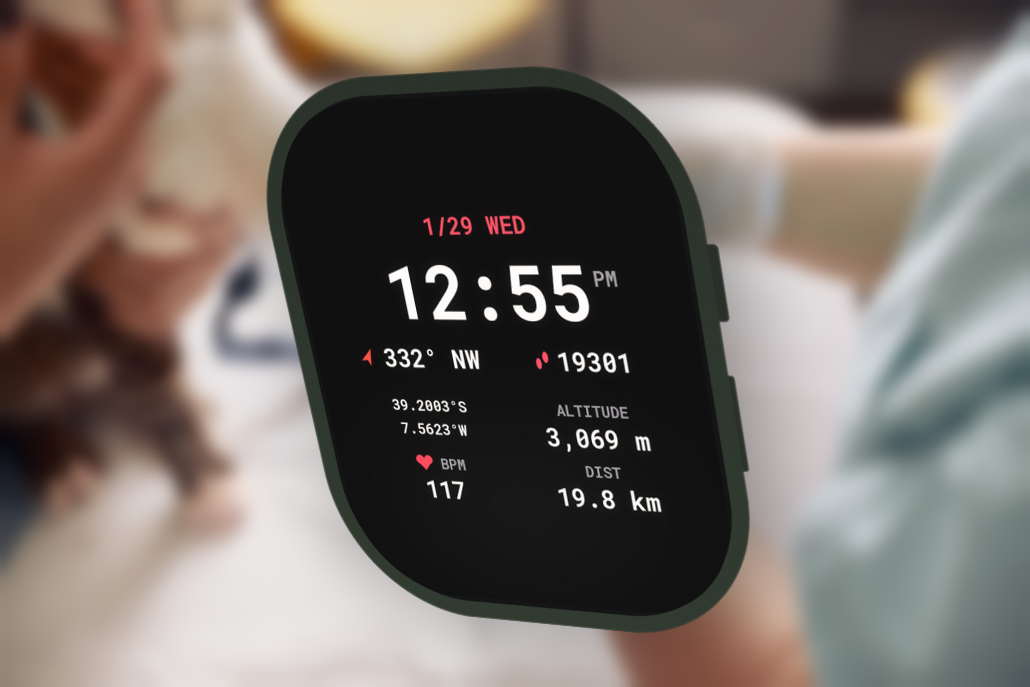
12,55
